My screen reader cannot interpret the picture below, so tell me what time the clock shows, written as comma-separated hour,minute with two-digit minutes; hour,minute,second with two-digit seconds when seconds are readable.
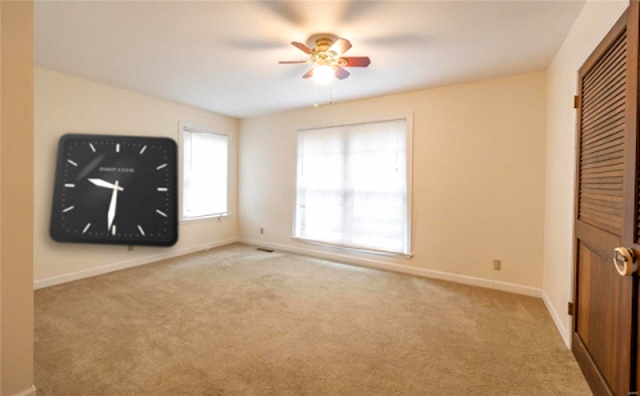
9,31
